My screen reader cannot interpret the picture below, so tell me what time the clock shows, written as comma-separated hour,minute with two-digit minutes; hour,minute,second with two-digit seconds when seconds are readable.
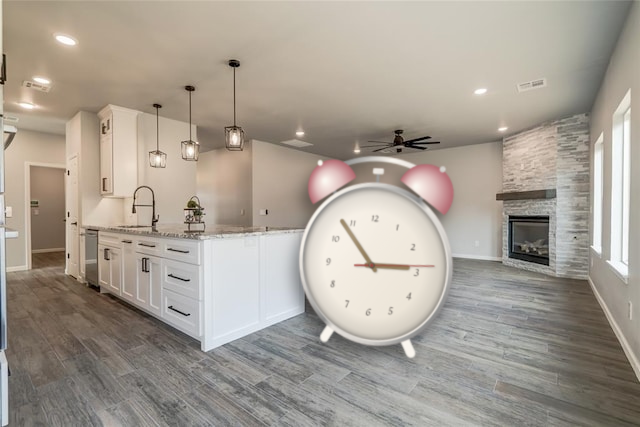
2,53,14
